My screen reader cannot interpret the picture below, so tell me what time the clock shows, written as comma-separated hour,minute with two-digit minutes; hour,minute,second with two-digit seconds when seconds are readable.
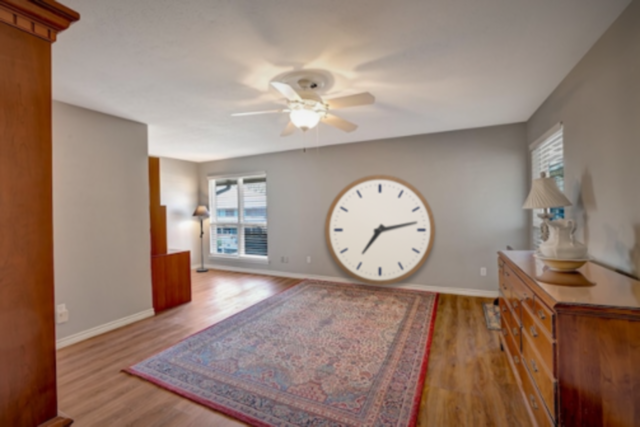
7,13
